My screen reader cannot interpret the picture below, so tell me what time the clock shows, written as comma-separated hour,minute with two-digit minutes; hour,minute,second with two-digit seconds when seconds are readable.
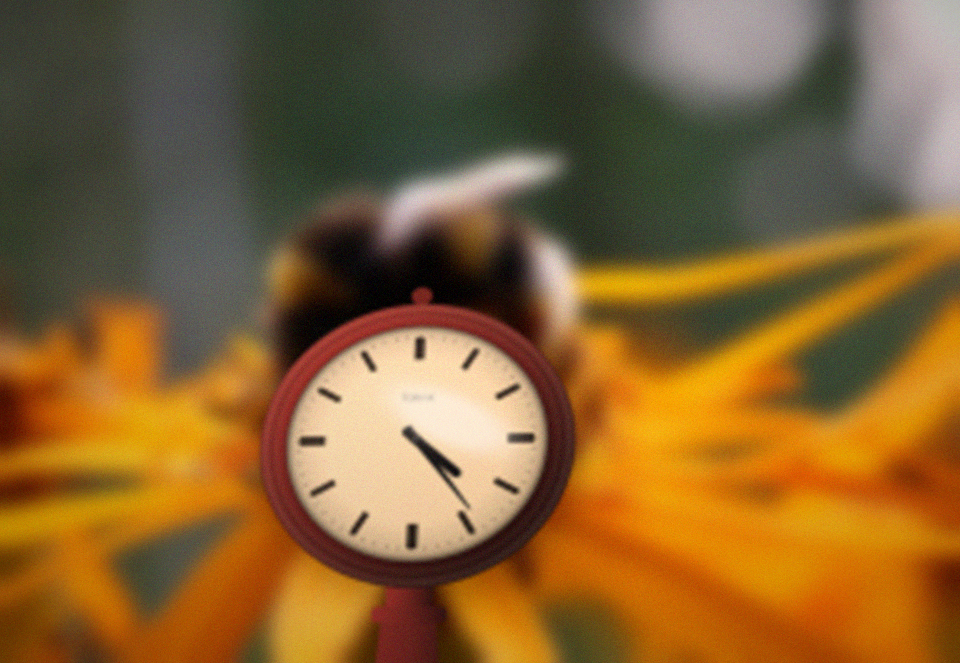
4,24
